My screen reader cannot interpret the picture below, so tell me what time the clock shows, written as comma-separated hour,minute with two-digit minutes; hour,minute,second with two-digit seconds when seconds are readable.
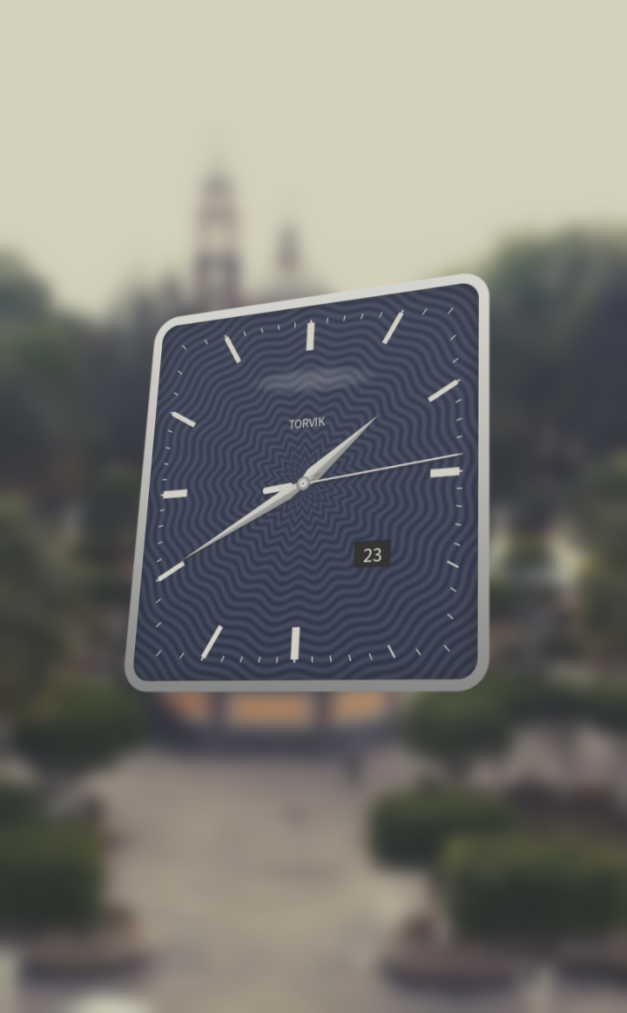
1,40,14
